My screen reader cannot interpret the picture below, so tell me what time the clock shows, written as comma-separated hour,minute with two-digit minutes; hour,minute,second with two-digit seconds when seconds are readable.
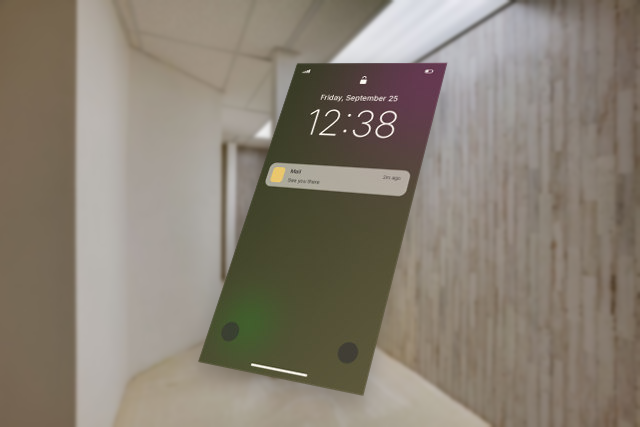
12,38
